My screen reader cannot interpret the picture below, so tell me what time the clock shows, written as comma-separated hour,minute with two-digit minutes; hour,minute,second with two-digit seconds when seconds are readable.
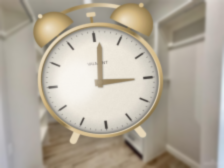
3,01
